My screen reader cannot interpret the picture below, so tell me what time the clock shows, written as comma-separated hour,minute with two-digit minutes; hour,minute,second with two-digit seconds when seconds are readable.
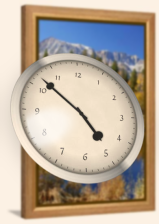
4,52
